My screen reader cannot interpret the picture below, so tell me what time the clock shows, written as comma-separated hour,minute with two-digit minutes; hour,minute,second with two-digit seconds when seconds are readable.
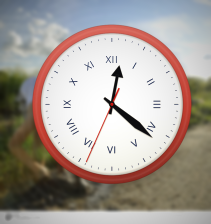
12,21,34
